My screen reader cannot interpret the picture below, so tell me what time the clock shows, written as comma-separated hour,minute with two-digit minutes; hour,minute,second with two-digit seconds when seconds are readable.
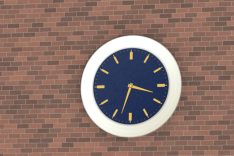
3,33
